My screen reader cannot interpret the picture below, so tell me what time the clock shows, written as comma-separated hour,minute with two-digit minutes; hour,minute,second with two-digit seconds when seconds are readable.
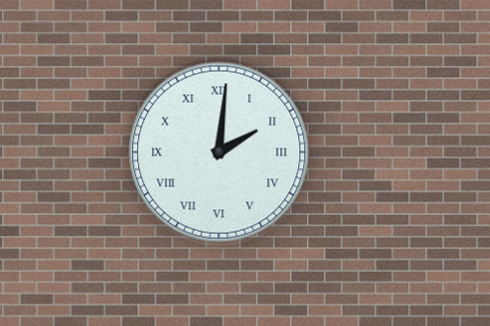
2,01
